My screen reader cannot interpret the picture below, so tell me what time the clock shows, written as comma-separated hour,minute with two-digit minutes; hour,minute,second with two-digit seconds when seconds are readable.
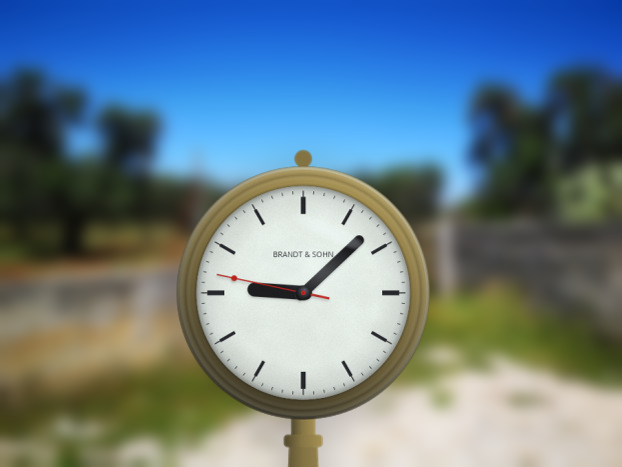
9,07,47
